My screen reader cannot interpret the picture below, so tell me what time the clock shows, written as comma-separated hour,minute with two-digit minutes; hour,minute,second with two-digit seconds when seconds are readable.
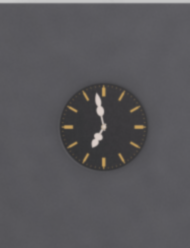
6,58
